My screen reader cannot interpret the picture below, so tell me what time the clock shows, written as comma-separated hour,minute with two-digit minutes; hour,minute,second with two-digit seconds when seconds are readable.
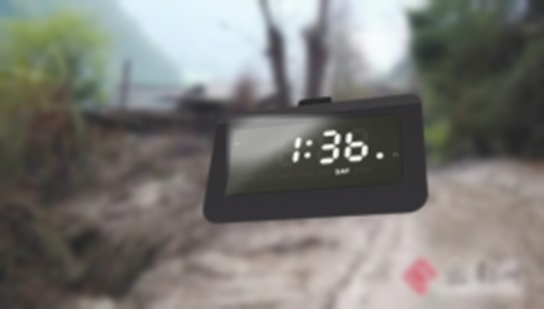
1,36
